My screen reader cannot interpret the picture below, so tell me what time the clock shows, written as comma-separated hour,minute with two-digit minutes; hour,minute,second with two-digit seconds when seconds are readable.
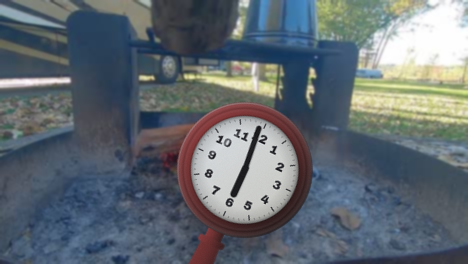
5,59
